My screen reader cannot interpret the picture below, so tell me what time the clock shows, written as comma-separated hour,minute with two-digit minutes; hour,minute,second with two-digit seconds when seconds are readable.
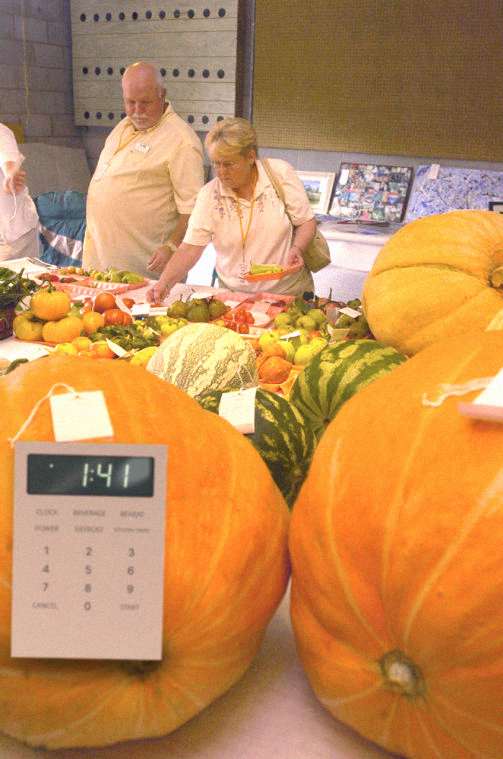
1,41
